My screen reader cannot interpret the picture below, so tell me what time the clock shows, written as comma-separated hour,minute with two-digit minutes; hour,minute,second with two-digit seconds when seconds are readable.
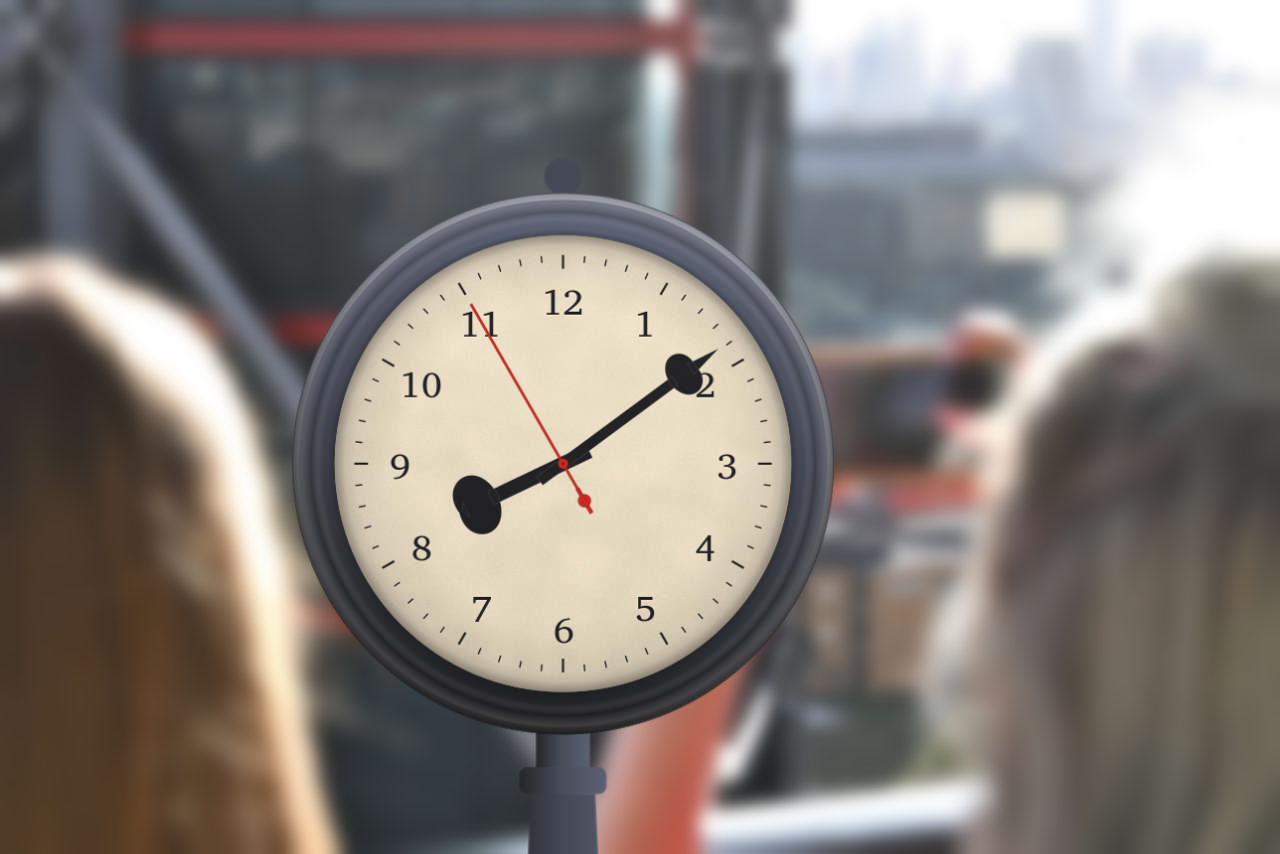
8,08,55
